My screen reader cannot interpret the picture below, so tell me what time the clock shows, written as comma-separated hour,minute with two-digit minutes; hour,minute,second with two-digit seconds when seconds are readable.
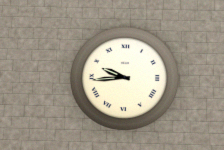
9,44
